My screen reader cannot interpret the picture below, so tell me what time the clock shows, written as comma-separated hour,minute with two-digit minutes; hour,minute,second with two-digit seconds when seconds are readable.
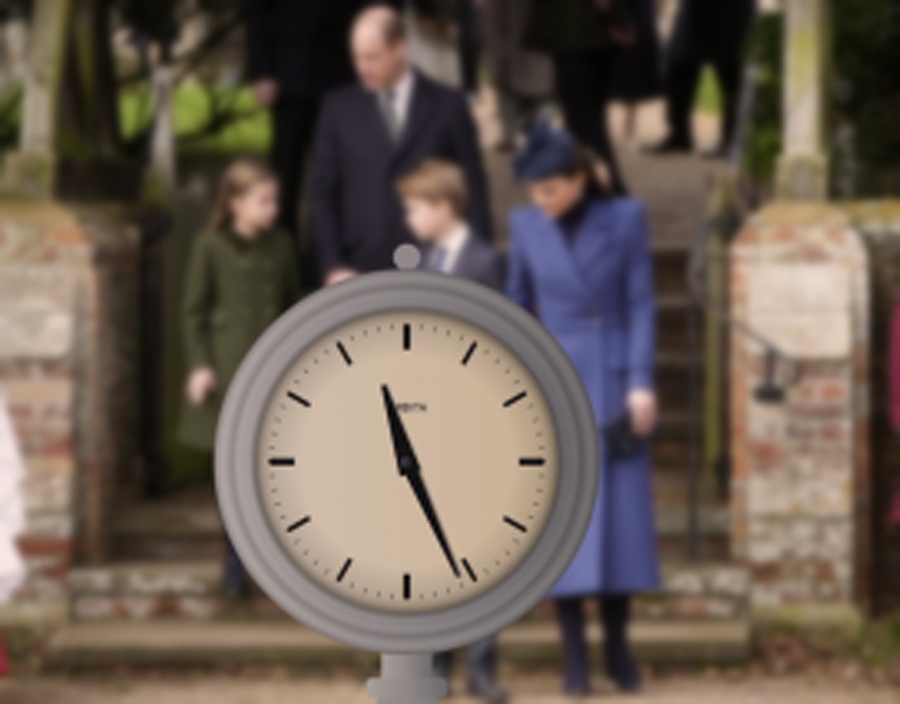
11,26
